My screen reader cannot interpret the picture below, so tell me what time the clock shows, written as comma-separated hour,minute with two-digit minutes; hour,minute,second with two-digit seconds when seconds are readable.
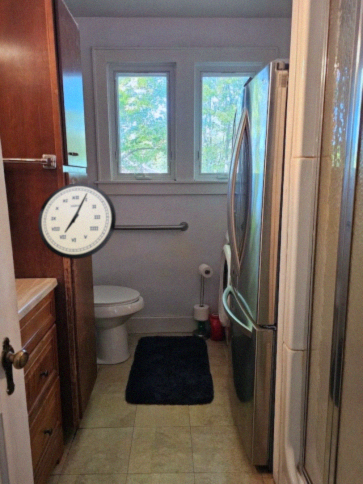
7,04
